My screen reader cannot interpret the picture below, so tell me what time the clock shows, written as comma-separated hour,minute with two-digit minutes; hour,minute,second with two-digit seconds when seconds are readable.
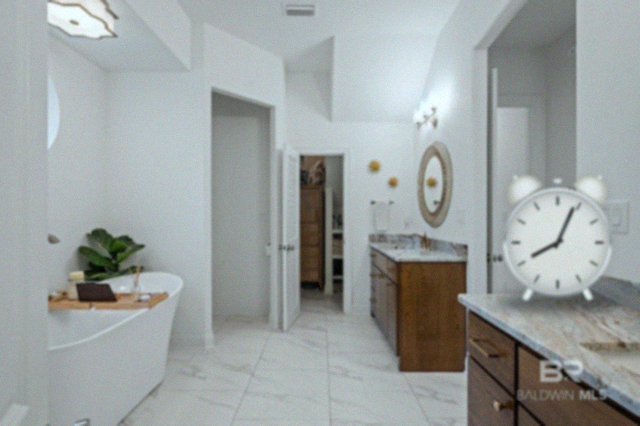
8,04
